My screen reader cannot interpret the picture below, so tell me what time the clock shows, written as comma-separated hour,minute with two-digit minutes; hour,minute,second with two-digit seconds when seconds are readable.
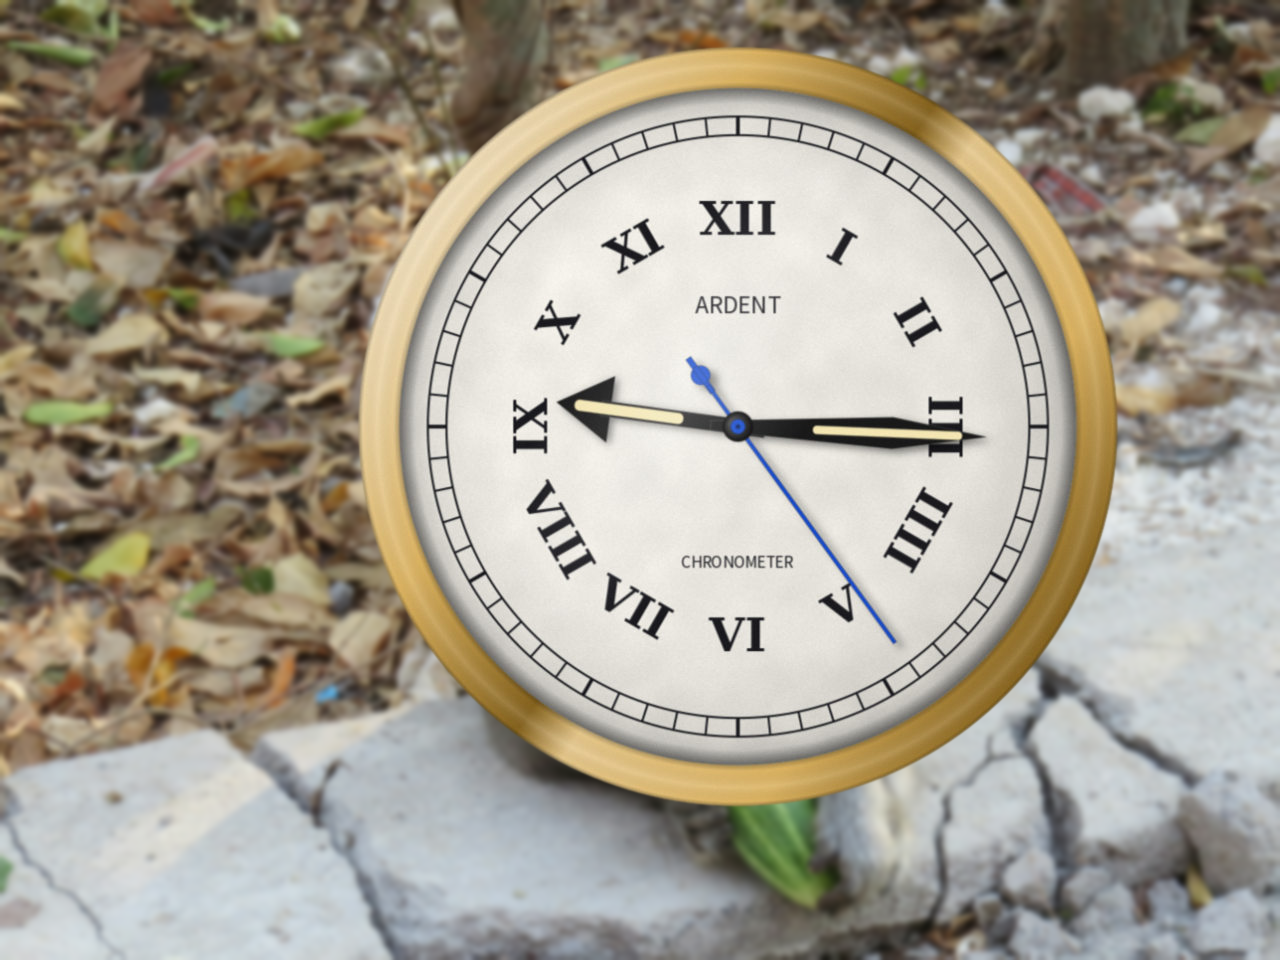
9,15,24
